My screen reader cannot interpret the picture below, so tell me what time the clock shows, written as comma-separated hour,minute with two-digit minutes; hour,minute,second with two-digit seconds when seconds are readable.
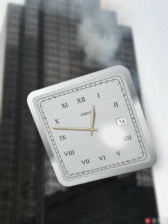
12,48
